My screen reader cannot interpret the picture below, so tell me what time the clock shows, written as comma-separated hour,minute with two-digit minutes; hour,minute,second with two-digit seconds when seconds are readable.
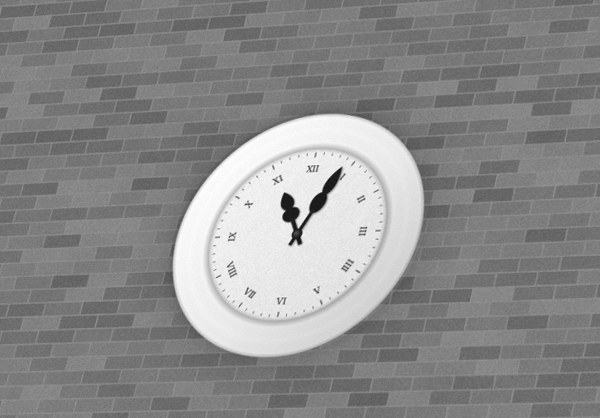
11,04
